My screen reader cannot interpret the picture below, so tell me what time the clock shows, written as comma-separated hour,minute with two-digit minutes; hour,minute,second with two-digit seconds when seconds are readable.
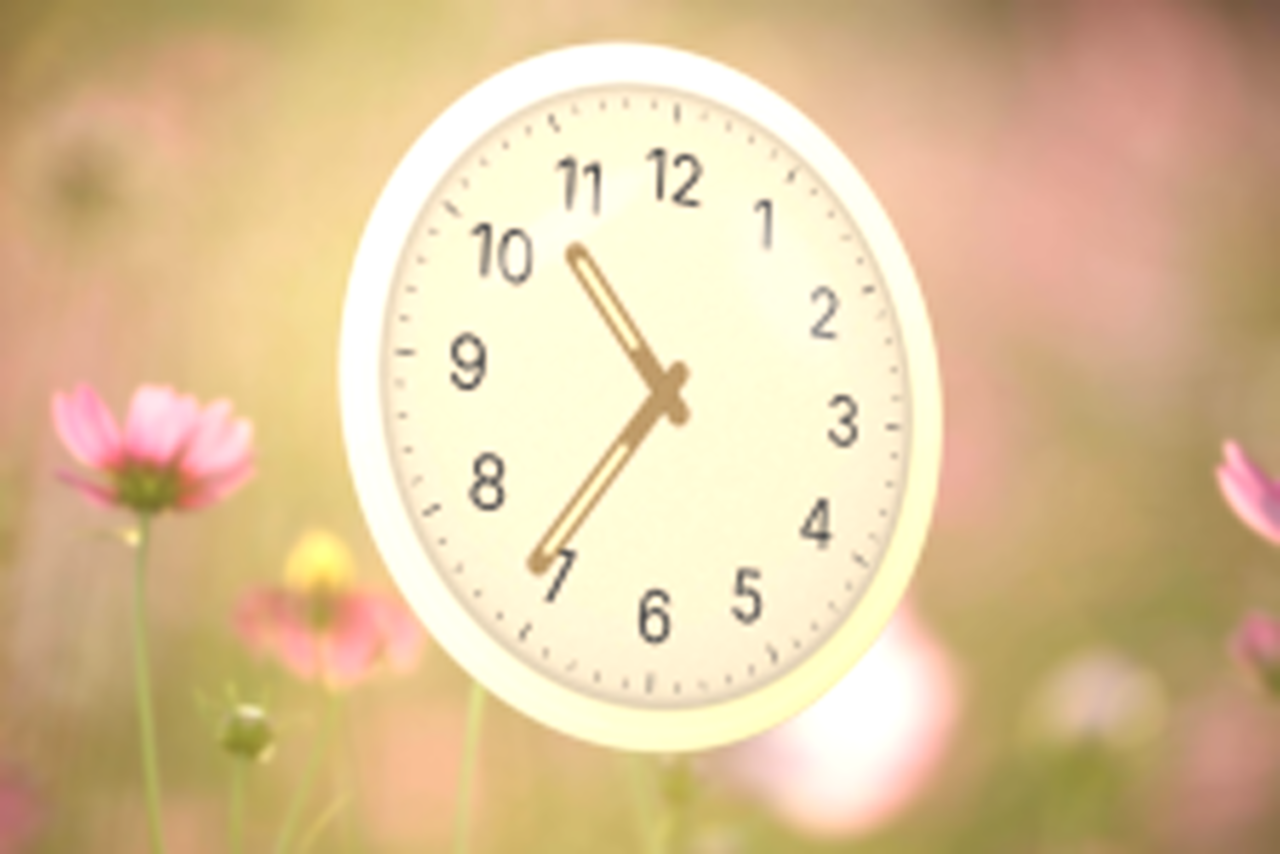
10,36
